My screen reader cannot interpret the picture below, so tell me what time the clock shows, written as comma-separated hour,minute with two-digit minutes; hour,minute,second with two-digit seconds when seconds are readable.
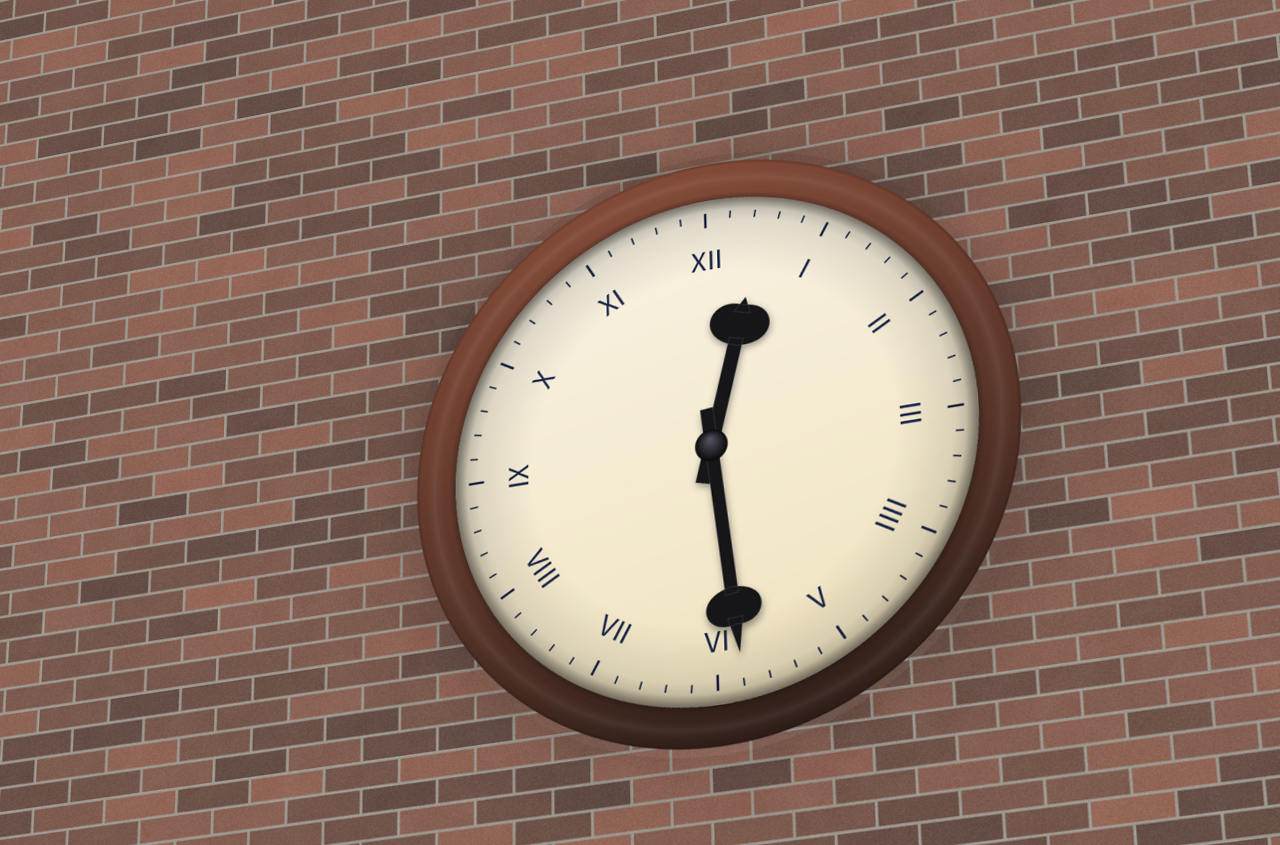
12,29
